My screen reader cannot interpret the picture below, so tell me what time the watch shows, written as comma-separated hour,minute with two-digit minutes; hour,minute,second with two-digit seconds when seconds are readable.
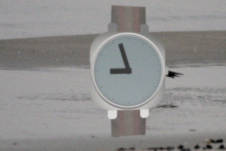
8,57
